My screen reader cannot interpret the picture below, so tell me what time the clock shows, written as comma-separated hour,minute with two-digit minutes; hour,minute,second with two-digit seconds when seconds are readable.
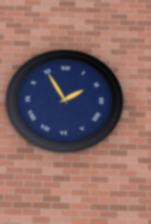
1,55
